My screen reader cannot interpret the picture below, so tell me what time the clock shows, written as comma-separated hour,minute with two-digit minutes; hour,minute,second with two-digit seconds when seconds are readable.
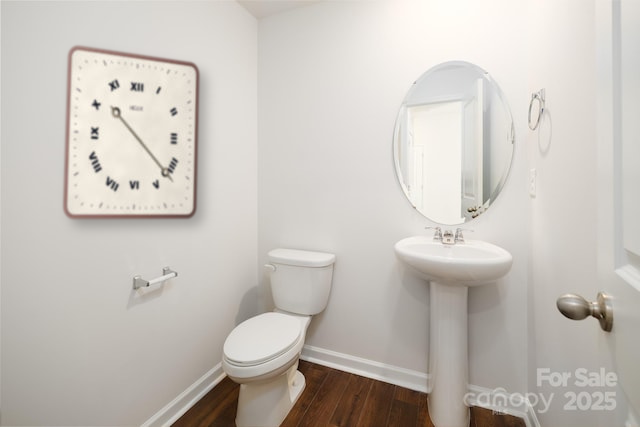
10,22
